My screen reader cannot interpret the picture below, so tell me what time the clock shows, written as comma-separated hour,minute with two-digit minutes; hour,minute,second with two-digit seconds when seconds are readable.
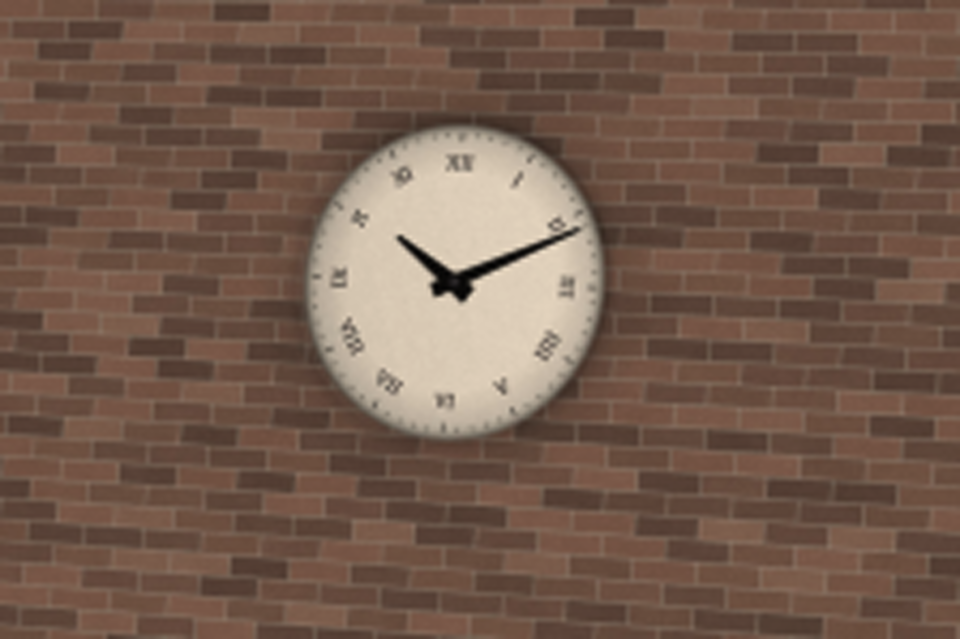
10,11
